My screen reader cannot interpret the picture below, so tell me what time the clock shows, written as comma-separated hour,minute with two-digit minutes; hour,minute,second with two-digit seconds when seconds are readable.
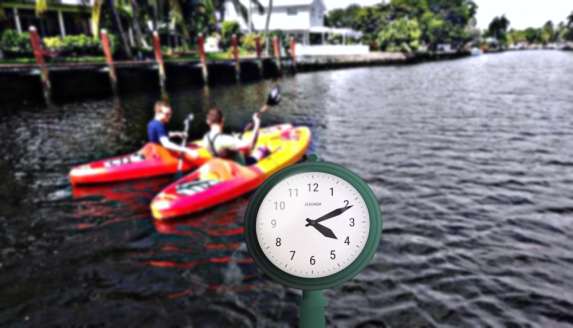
4,11
